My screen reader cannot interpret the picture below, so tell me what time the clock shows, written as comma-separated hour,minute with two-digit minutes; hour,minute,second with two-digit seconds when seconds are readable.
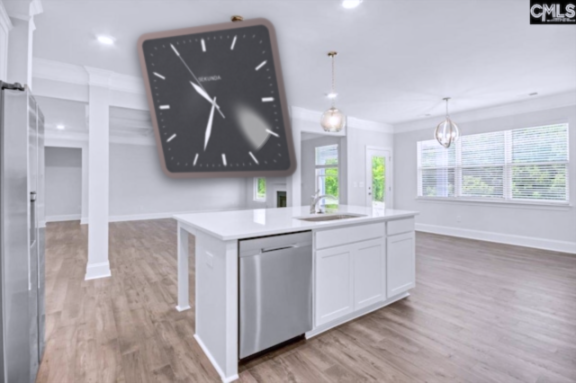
10,33,55
